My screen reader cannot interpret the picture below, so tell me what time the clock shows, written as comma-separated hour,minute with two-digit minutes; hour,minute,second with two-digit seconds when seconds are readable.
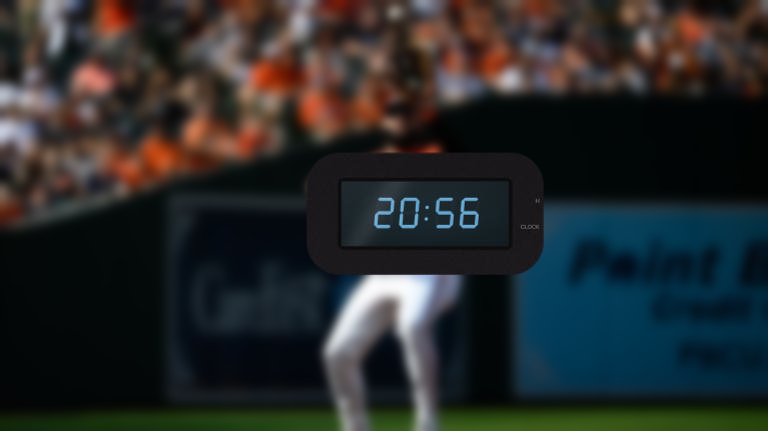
20,56
